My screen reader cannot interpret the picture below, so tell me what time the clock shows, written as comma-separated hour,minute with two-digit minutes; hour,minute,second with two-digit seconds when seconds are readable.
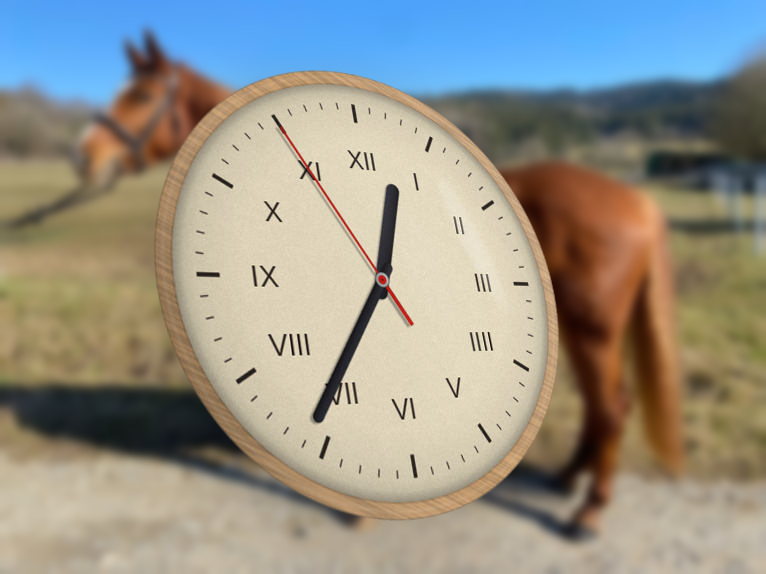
12,35,55
